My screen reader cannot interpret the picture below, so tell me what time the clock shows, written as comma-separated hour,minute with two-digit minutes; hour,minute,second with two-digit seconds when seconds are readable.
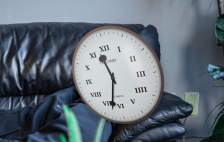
11,33
